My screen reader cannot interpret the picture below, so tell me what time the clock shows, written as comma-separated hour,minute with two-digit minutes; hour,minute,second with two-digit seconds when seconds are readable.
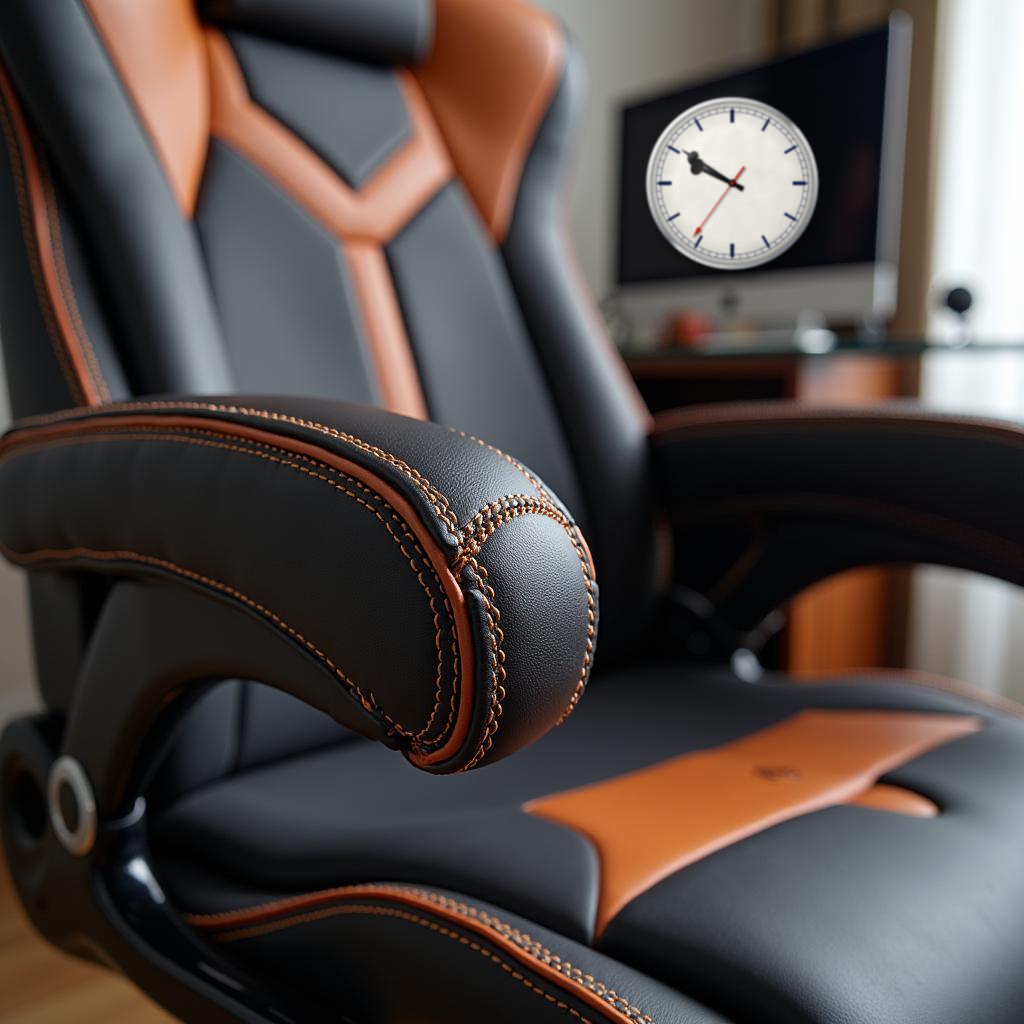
9,50,36
